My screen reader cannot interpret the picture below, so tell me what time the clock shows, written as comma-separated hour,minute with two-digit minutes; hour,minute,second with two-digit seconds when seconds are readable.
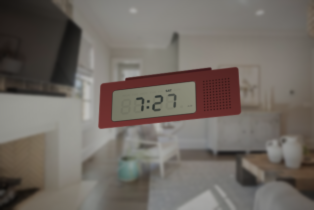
7,27
